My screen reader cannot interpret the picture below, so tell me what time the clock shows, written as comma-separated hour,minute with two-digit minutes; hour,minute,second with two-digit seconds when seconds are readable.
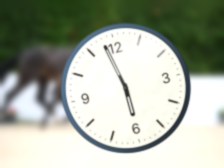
5,58
